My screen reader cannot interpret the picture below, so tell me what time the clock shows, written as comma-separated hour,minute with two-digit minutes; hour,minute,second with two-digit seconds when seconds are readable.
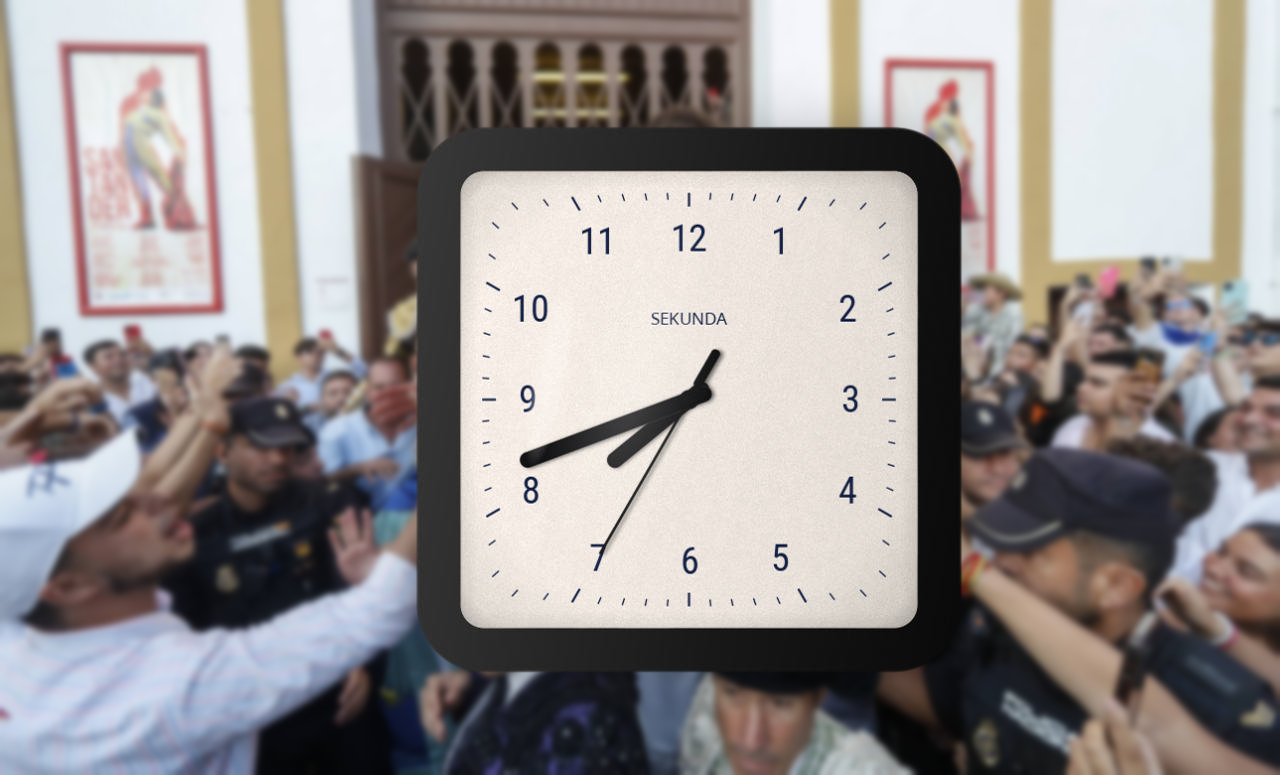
7,41,35
